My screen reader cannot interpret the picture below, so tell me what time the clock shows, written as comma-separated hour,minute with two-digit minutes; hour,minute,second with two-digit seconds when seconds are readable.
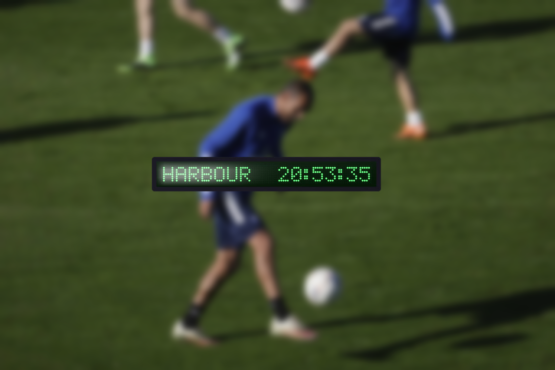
20,53,35
